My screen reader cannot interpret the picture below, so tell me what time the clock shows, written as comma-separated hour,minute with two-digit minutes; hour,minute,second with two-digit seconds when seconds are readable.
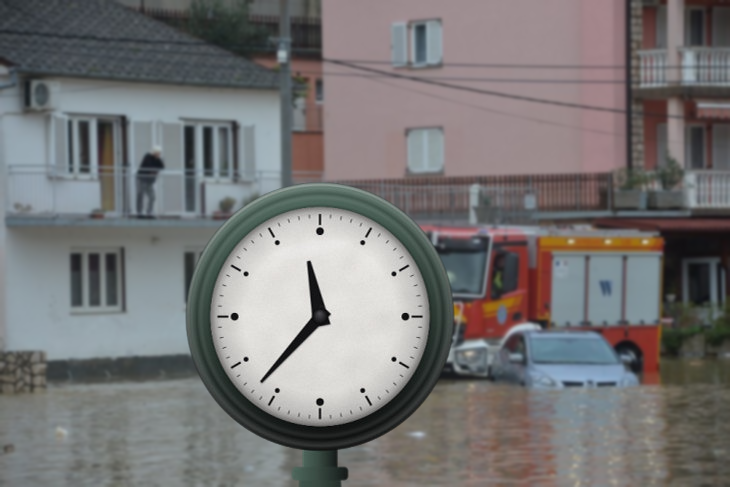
11,37
